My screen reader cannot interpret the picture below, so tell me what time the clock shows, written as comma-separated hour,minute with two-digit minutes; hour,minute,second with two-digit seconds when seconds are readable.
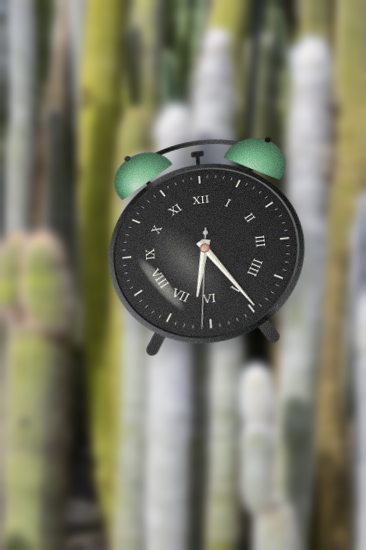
6,24,31
